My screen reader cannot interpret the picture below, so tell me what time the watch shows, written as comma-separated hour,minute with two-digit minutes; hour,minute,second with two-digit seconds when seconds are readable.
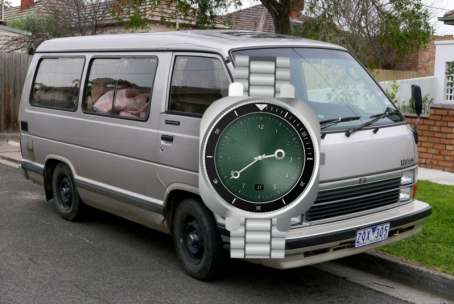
2,39
